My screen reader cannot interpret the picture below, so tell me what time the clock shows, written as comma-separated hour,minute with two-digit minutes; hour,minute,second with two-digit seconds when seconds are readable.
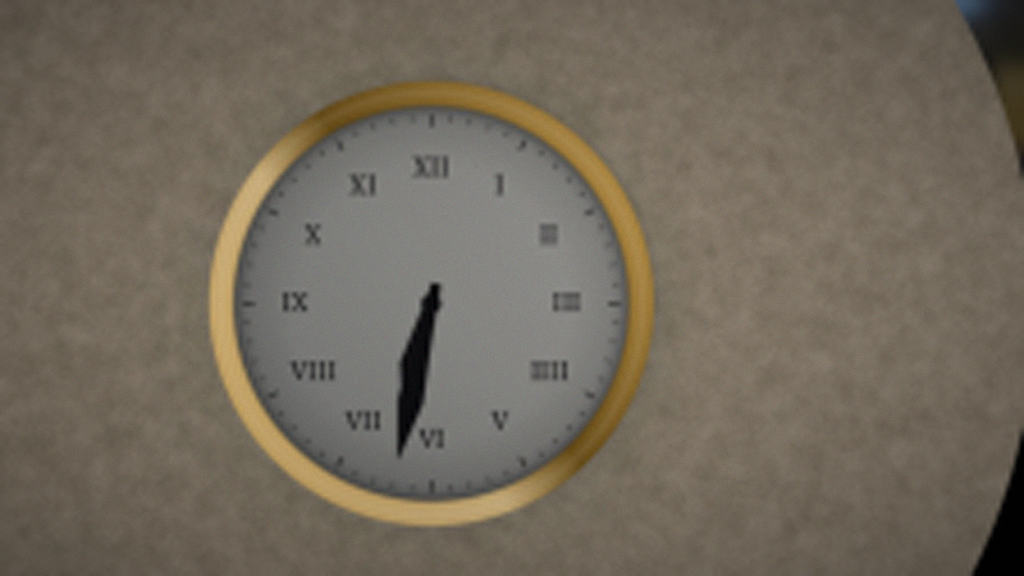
6,32
